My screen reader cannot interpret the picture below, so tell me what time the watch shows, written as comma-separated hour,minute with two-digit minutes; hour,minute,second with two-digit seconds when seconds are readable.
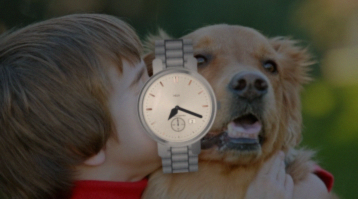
7,19
